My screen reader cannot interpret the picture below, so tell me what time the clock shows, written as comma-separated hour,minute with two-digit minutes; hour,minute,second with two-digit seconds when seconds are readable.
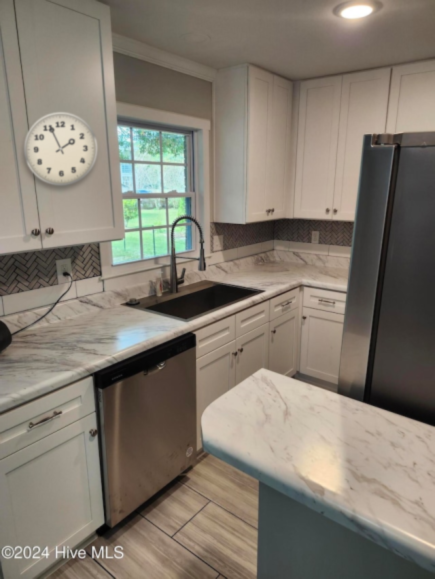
1,56
